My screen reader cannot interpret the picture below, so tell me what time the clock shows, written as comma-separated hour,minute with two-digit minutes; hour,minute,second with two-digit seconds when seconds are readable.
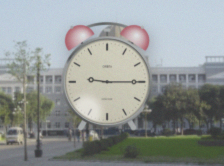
9,15
